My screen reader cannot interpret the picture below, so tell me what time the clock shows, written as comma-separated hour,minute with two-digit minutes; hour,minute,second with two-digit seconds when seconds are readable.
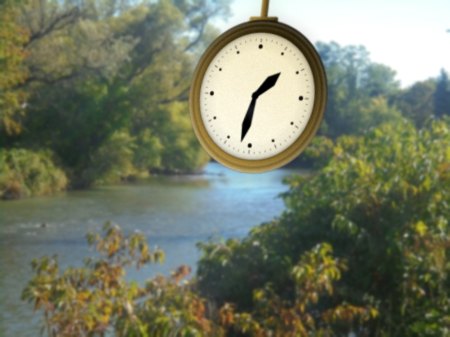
1,32
